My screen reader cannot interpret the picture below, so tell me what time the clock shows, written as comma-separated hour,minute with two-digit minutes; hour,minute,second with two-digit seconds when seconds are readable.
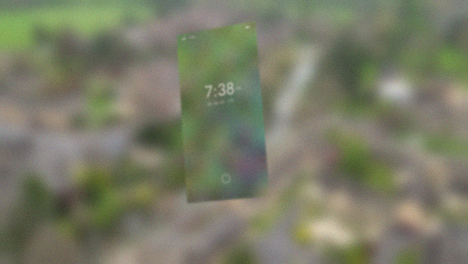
7,38
